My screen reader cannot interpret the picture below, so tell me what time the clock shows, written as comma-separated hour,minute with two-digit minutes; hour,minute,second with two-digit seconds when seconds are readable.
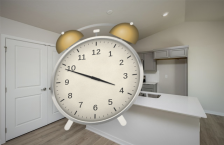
3,49
